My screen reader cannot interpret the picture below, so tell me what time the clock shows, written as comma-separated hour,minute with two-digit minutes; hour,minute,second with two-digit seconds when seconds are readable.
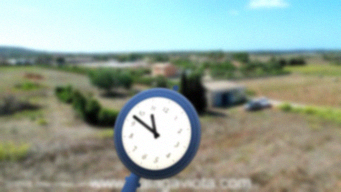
10,47
